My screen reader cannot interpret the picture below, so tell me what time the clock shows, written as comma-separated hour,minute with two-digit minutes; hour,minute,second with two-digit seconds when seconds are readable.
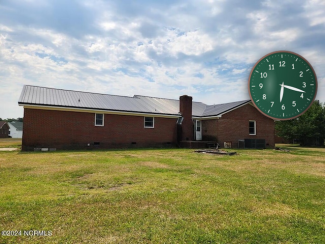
6,18
